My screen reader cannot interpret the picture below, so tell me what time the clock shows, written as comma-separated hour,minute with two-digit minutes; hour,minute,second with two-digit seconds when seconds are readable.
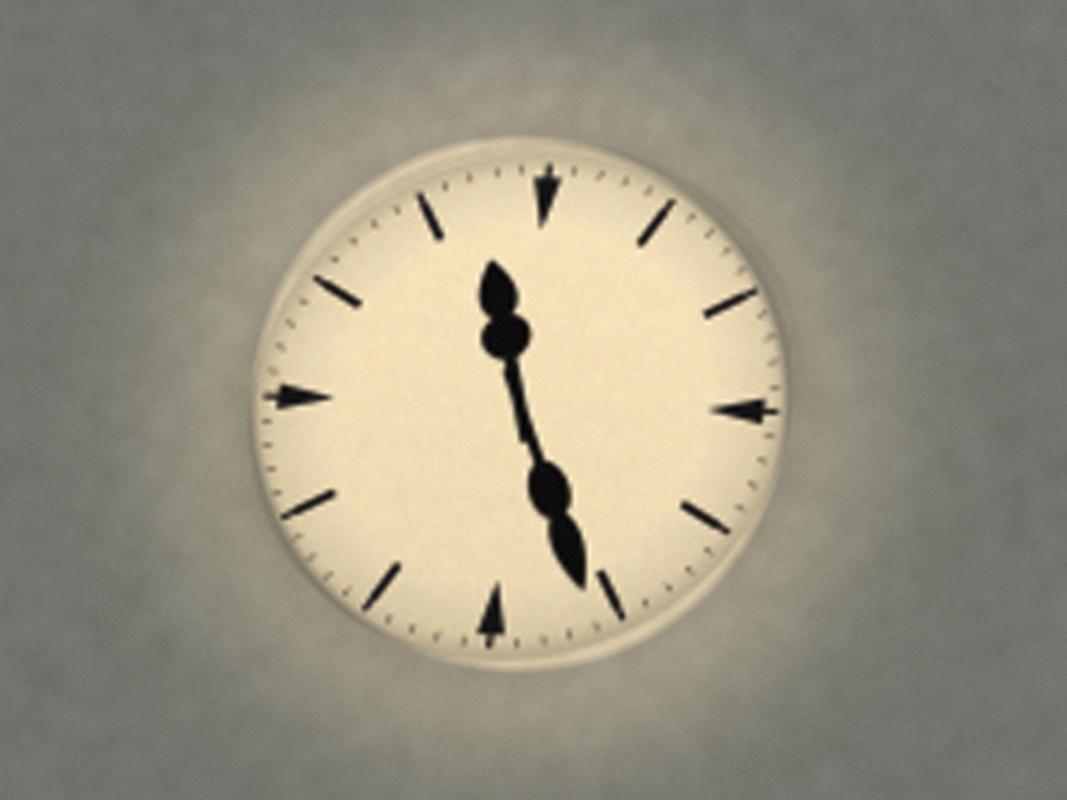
11,26
